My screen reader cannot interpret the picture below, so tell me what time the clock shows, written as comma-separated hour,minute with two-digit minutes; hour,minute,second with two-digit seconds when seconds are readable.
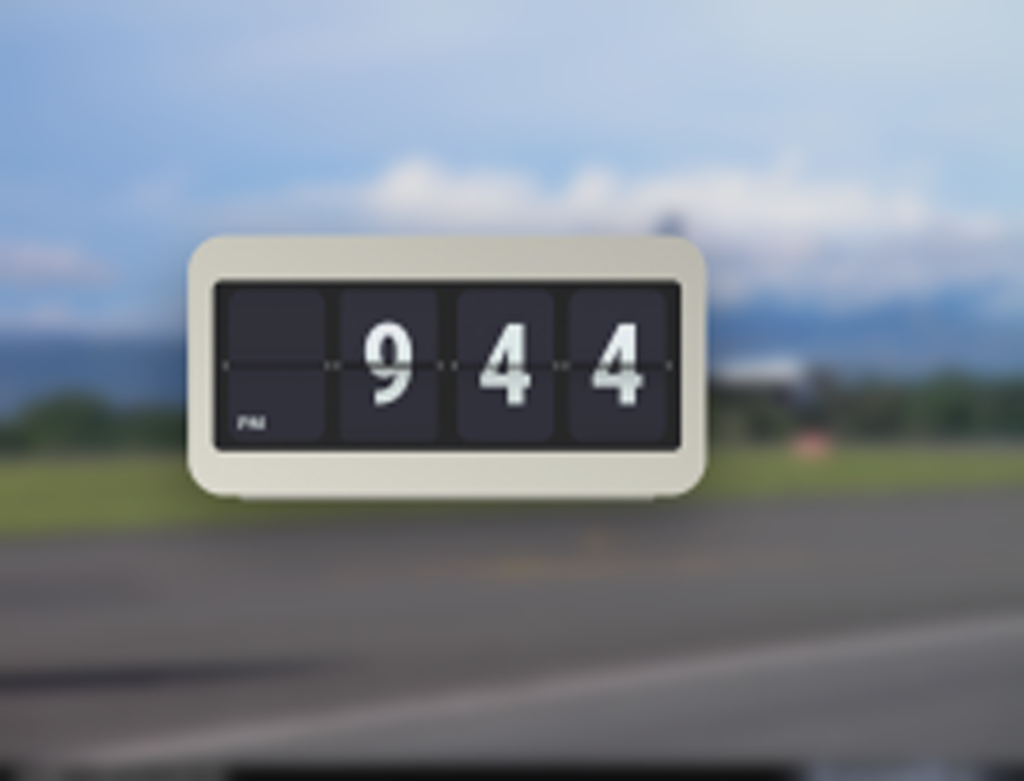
9,44
